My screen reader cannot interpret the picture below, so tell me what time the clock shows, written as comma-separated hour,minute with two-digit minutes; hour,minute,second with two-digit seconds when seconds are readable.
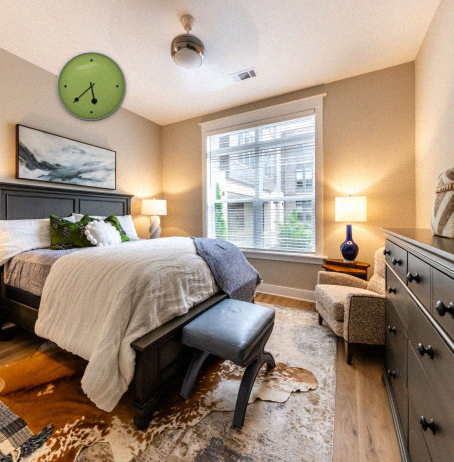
5,38
